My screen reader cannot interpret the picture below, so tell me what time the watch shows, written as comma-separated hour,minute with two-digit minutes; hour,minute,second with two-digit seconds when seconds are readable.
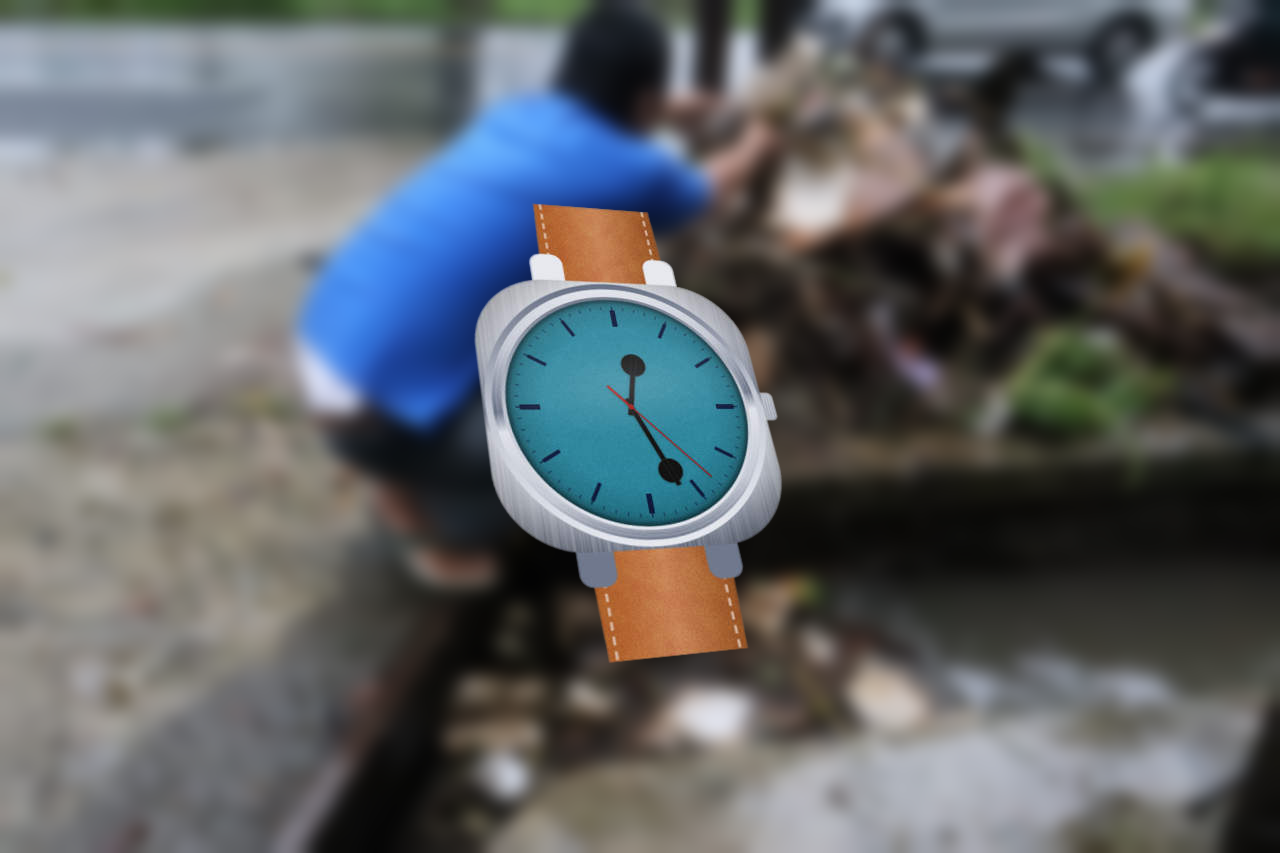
12,26,23
